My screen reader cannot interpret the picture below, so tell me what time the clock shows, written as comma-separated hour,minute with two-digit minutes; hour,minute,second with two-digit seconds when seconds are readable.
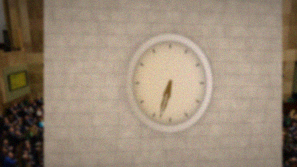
6,33
